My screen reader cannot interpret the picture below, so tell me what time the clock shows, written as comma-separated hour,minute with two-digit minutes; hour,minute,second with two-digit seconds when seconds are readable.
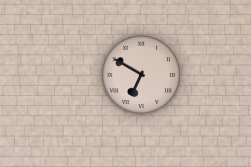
6,50
